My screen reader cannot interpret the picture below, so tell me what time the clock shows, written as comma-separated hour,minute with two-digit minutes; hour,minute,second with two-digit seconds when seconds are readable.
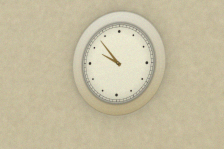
9,53
